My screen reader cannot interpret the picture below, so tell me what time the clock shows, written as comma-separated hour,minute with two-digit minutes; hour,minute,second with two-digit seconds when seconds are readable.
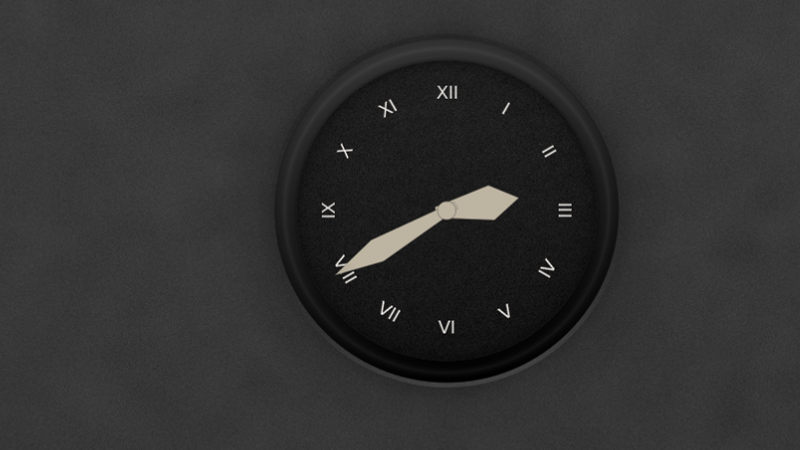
2,40
